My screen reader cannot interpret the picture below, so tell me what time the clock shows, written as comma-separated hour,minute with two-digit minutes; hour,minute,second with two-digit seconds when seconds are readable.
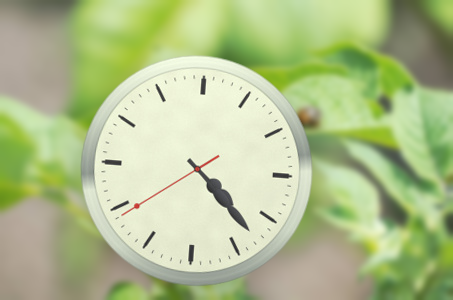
4,22,39
